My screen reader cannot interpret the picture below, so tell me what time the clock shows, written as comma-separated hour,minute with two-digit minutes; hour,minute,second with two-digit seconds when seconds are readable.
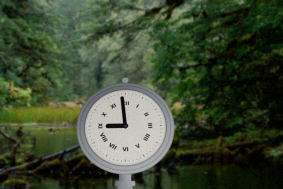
8,59
